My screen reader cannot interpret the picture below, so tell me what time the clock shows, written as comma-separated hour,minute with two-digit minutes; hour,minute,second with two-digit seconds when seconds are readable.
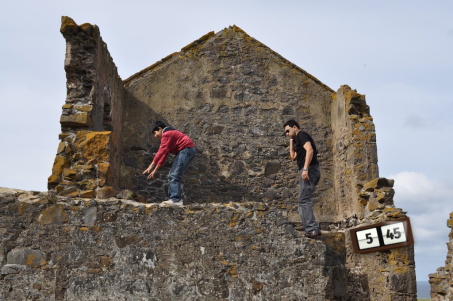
5,45
